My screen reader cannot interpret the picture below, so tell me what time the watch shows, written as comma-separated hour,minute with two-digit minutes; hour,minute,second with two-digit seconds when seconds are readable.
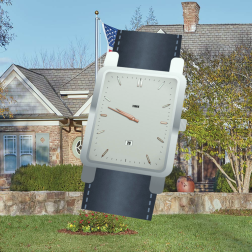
9,48
